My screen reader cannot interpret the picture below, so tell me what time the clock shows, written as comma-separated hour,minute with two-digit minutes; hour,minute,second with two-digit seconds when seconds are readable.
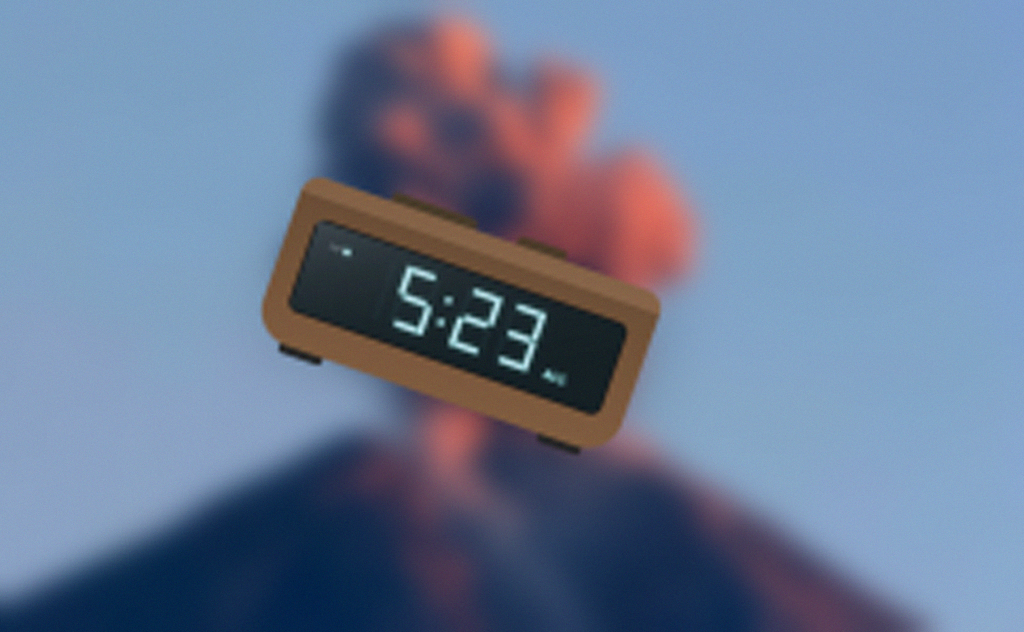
5,23
